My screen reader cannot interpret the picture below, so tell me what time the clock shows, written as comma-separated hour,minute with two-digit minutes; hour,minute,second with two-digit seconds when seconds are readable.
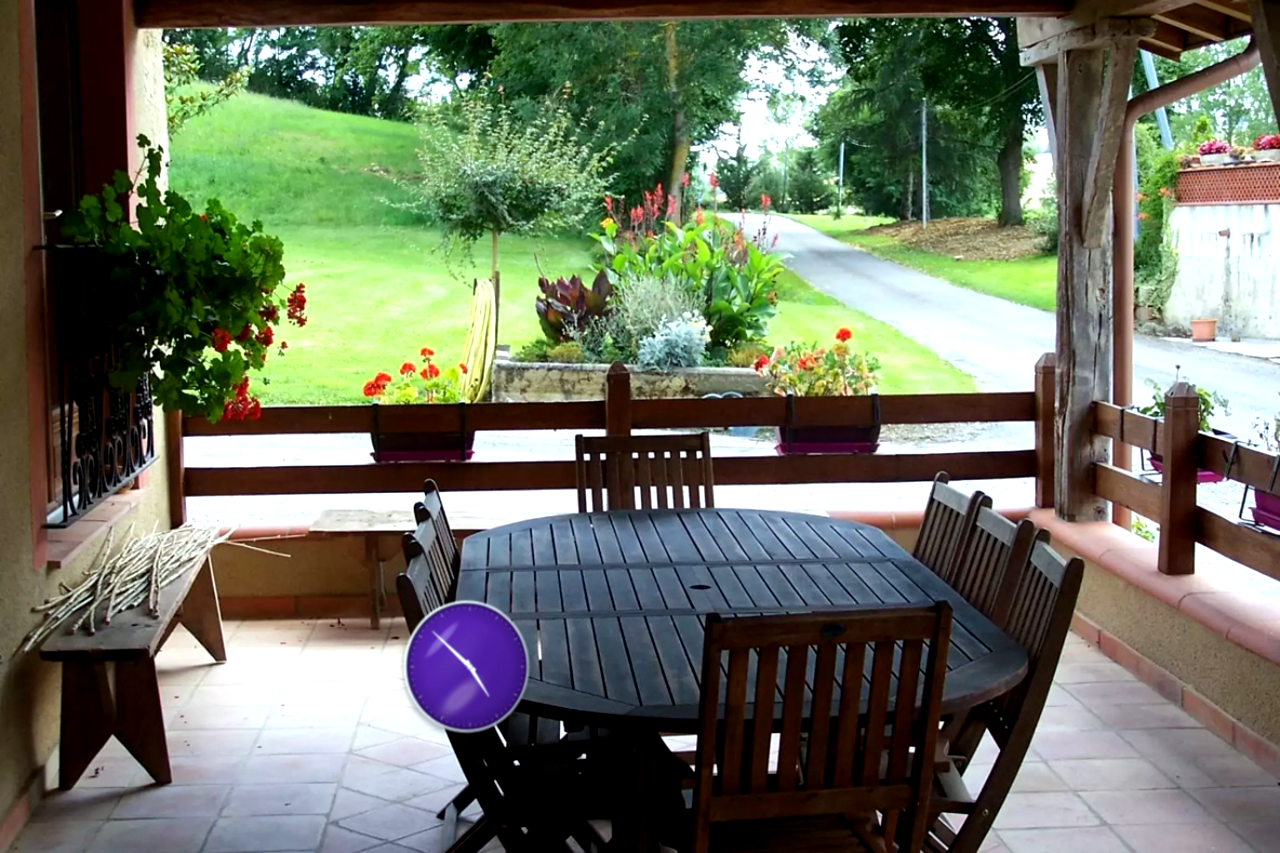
4,52
